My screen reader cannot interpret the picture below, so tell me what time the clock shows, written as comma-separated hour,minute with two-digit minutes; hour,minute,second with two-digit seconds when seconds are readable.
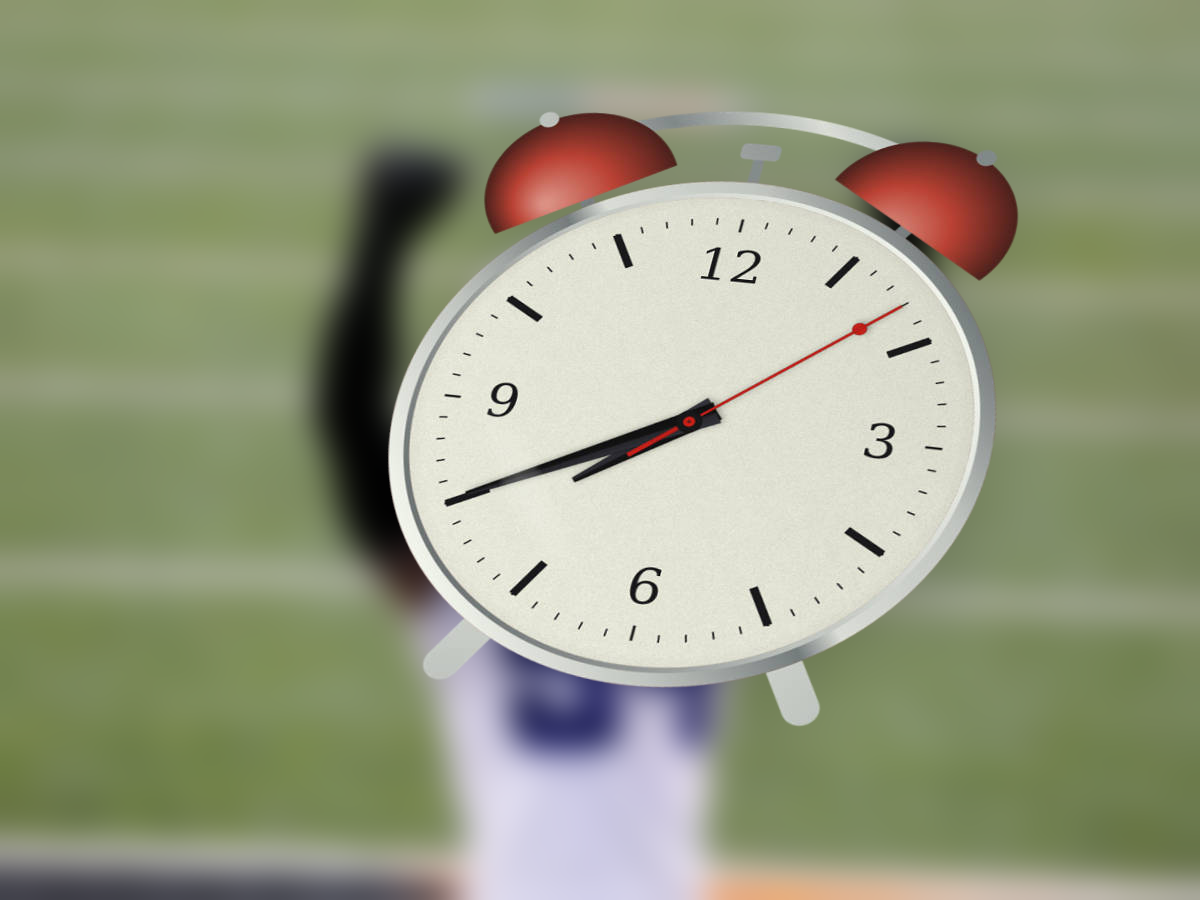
7,40,08
